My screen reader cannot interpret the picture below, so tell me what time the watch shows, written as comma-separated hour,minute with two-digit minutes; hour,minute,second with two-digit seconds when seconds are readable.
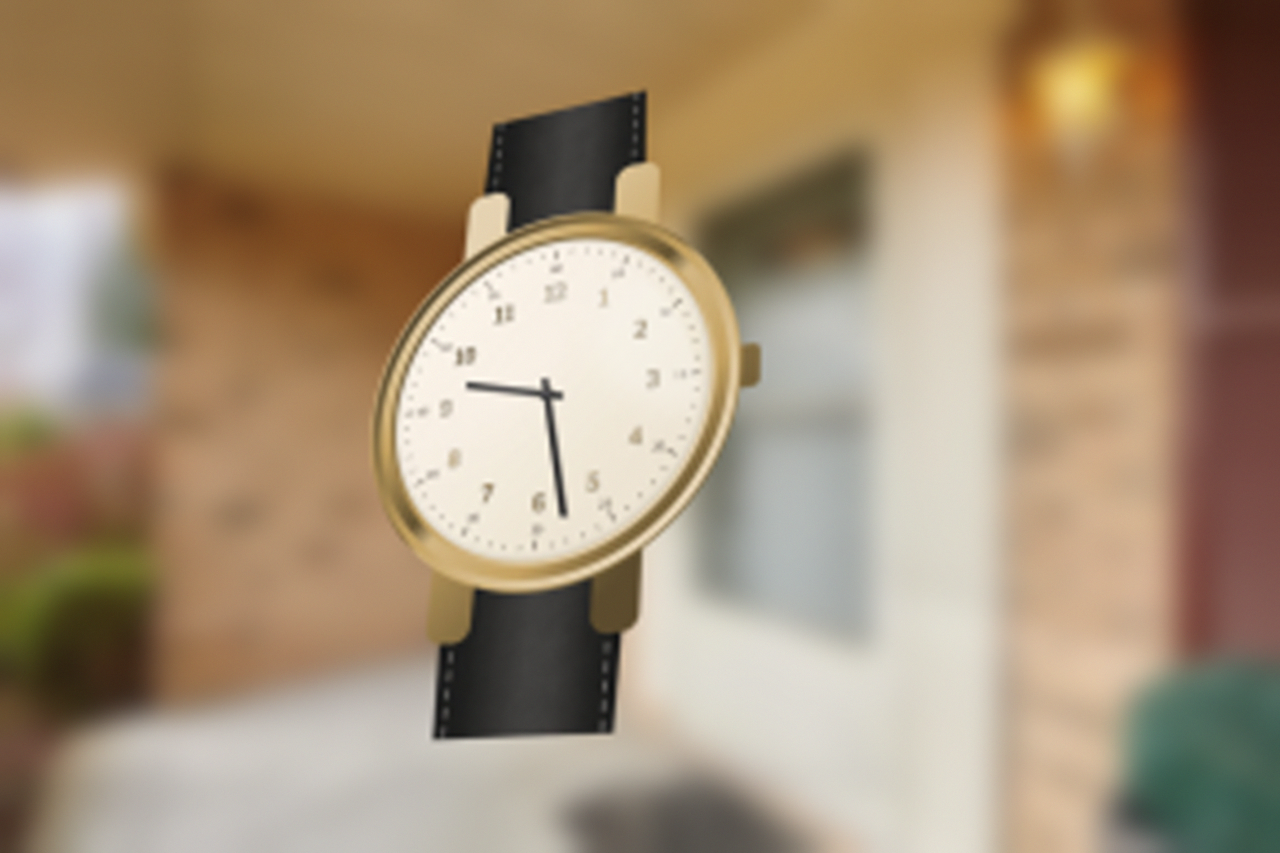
9,28
